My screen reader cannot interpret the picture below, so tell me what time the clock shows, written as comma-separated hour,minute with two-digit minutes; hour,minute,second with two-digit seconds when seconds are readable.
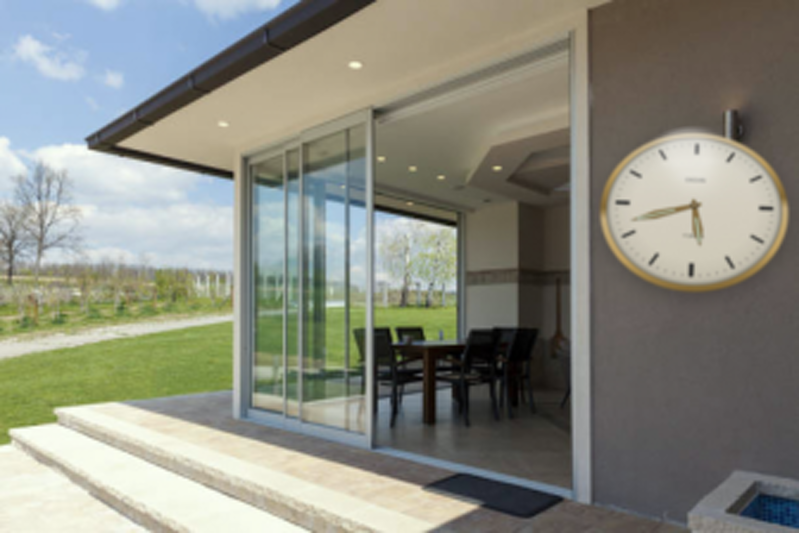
5,42
